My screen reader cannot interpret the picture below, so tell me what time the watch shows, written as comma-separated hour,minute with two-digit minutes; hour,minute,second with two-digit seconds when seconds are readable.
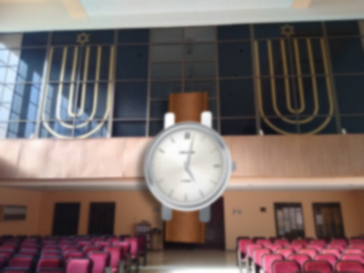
5,02
